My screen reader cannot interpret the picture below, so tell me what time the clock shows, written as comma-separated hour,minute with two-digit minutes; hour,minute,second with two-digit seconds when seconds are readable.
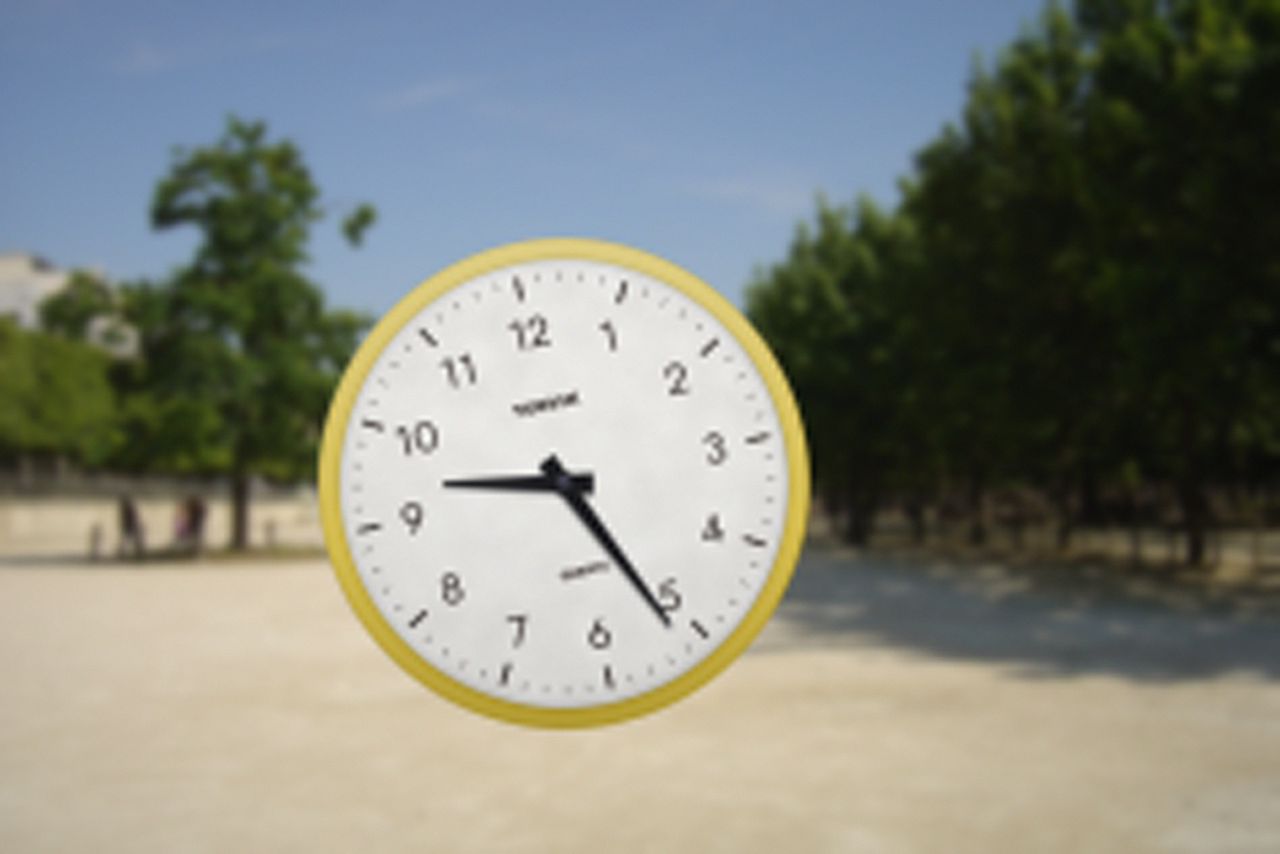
9,26
